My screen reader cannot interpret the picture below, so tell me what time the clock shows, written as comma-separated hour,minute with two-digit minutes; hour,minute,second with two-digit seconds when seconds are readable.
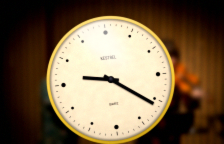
9,21
